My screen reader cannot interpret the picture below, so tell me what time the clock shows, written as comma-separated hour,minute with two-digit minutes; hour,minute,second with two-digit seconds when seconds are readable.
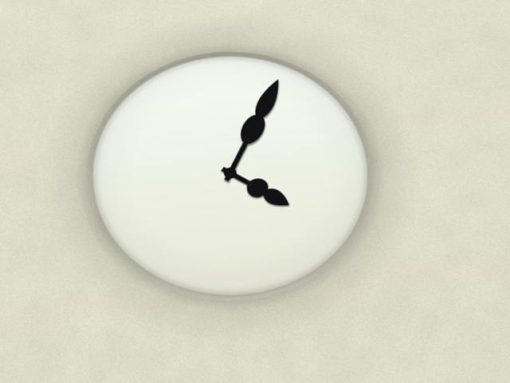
4,04
